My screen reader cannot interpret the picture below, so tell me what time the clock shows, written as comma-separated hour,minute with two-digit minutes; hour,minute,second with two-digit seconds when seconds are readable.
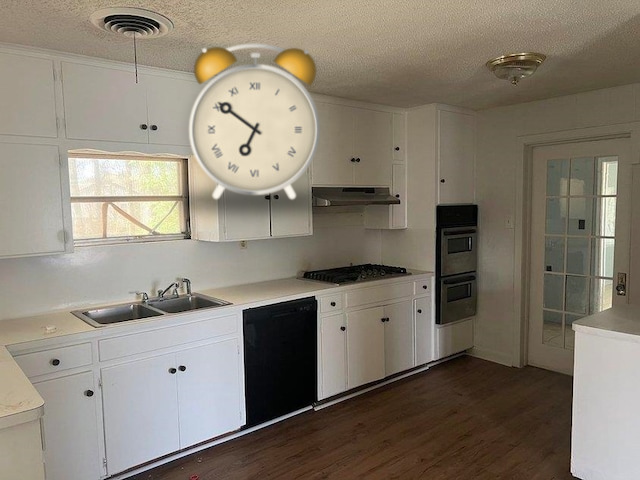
6,51
